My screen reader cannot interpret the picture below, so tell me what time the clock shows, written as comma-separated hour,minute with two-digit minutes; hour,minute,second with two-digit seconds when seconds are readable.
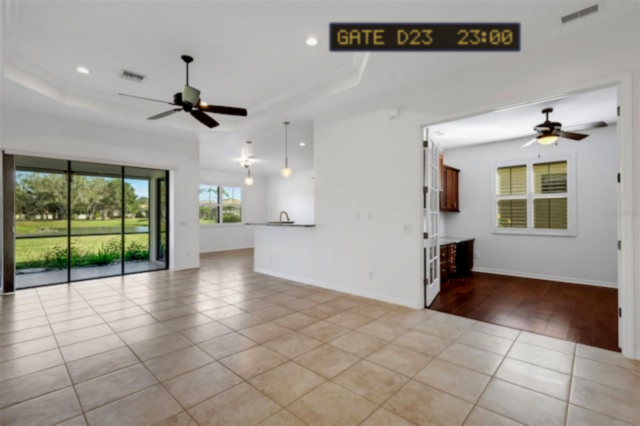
23,00
